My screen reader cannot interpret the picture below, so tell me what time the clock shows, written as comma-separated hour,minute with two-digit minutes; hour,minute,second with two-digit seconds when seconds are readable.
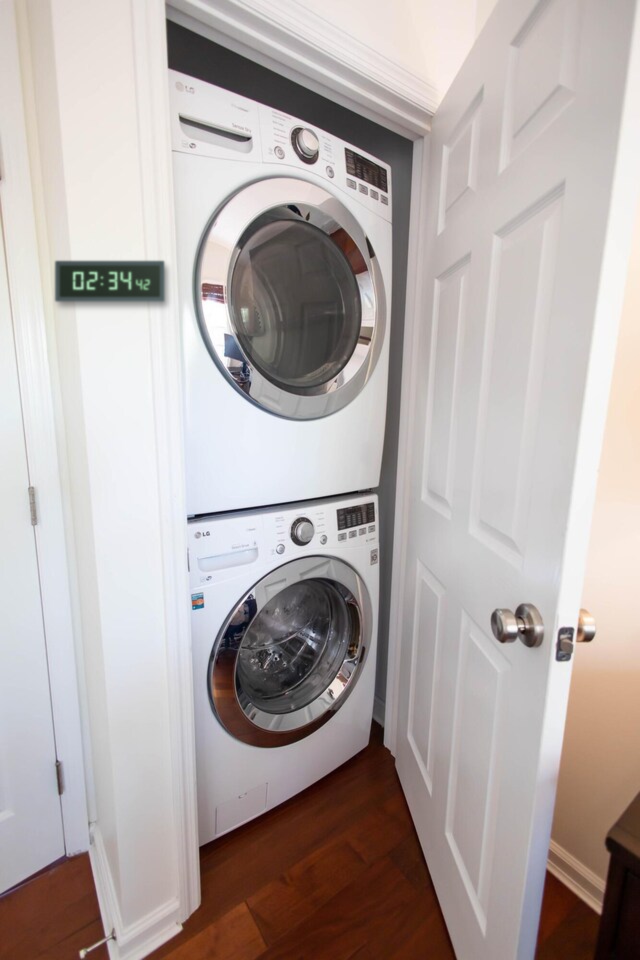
2,34
